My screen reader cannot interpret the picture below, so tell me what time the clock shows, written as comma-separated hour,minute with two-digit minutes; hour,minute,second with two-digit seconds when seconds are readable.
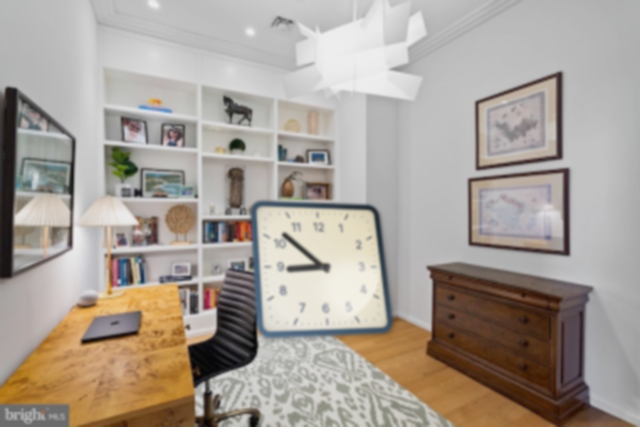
8,52
